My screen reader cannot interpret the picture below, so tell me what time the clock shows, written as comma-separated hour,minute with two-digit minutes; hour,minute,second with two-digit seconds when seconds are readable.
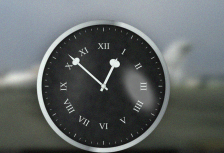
12,52
